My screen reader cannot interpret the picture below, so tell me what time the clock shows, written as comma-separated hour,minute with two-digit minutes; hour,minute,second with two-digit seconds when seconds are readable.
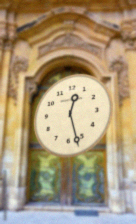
12,27
